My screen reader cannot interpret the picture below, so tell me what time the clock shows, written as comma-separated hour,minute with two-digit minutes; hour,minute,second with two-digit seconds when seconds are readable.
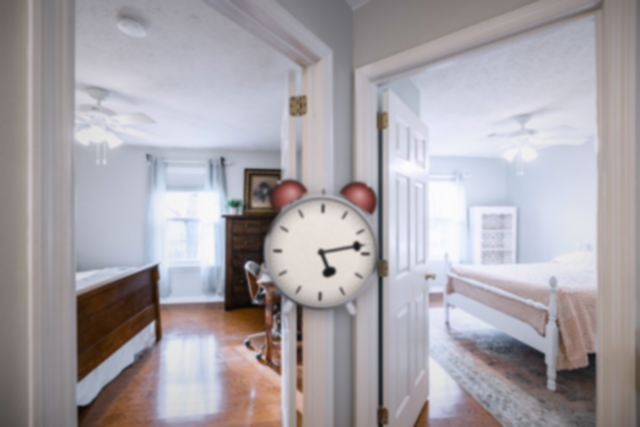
5,13
